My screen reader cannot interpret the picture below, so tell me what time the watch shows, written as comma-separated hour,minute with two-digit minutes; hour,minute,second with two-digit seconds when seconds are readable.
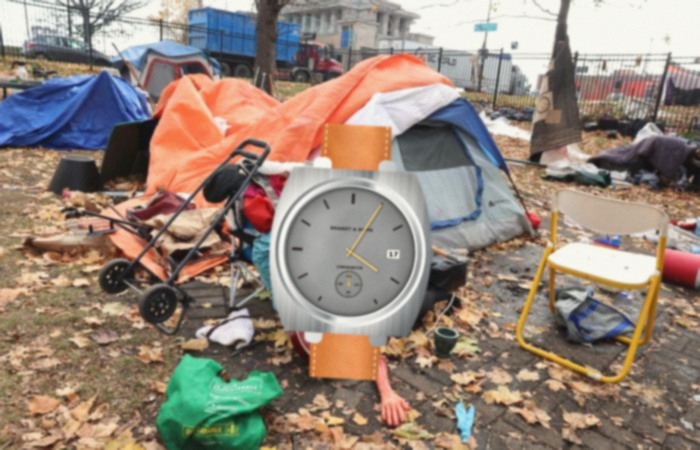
4,05
